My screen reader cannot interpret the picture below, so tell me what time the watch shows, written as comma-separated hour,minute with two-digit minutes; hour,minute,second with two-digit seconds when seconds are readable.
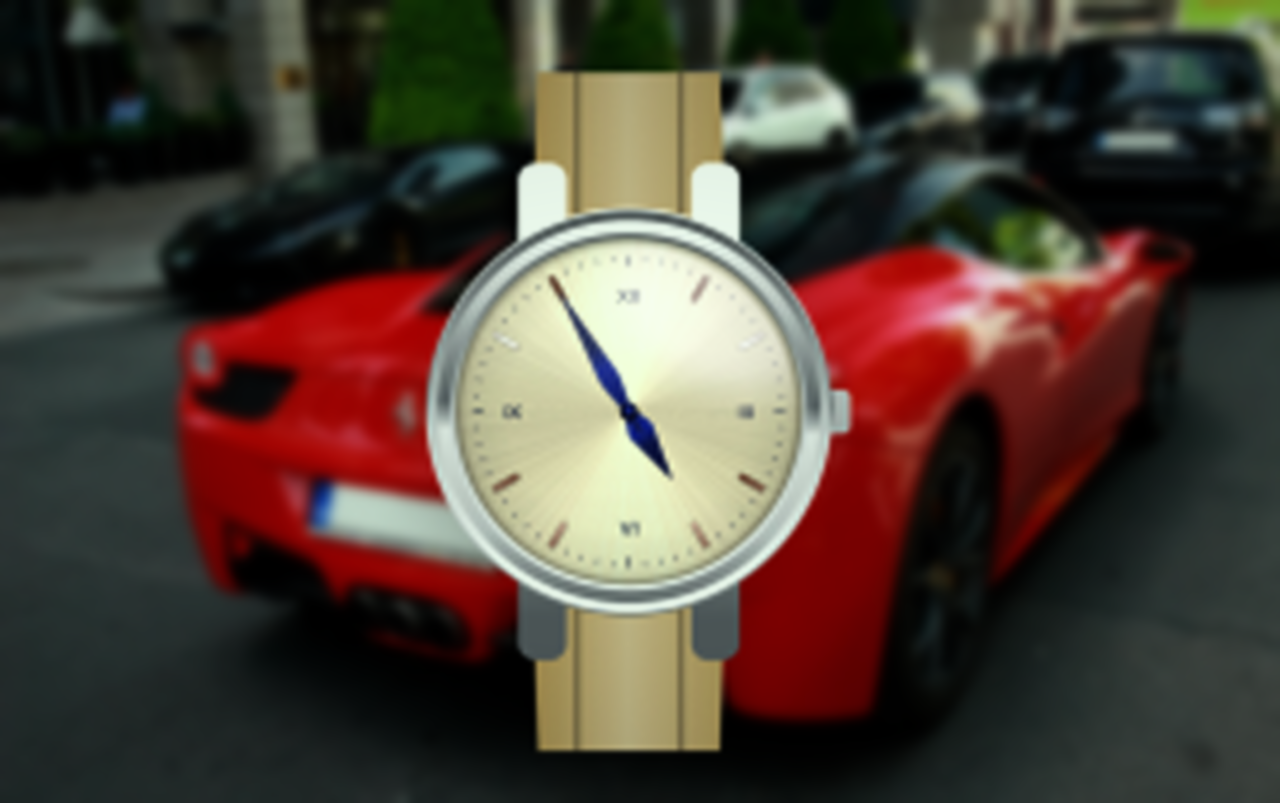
4,55
